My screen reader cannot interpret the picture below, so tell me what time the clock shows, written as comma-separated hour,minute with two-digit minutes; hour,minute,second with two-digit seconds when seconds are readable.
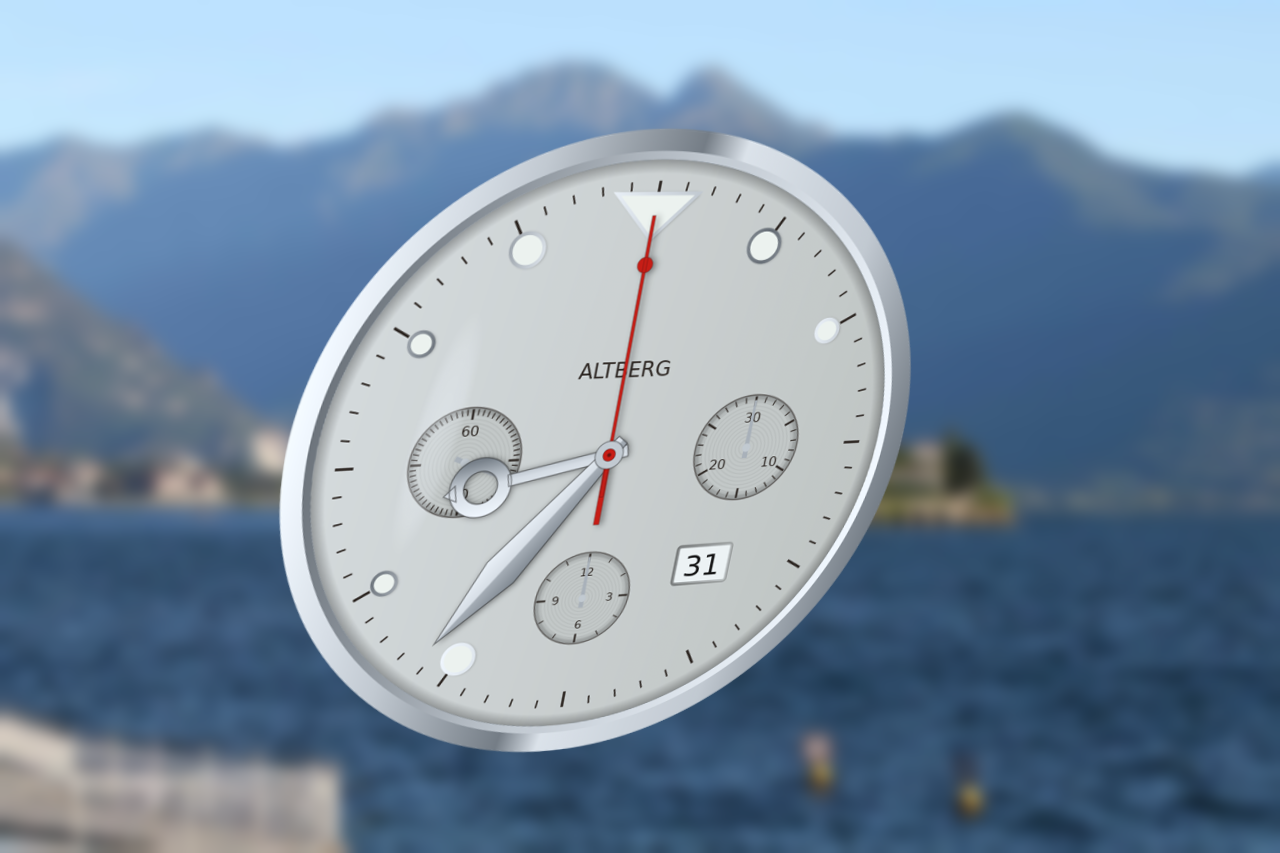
8,36,19
